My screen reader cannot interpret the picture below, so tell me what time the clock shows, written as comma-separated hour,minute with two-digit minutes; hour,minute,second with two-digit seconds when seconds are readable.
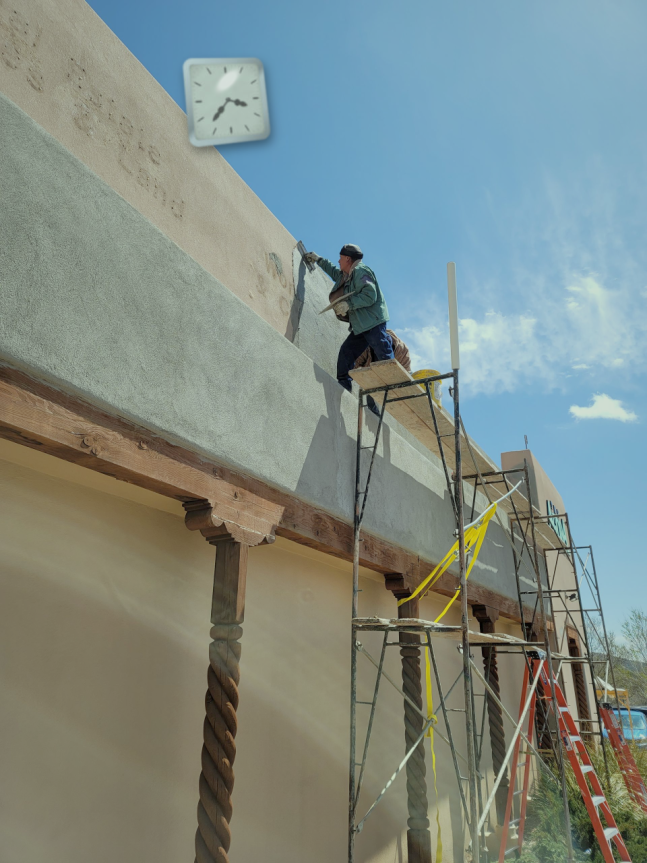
3,37
